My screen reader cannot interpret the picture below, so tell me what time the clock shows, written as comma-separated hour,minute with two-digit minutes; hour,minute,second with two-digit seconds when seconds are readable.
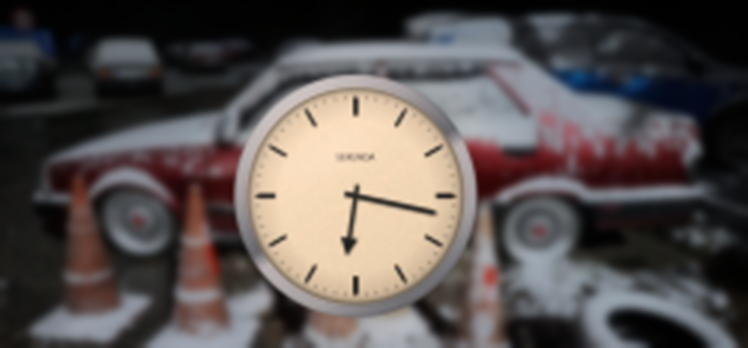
6,17
